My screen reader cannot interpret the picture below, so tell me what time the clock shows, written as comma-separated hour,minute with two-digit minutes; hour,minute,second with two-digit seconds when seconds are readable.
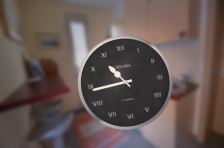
10,44
